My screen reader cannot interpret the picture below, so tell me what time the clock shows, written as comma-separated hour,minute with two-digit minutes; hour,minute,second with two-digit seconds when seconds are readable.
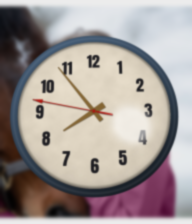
7,53,47
